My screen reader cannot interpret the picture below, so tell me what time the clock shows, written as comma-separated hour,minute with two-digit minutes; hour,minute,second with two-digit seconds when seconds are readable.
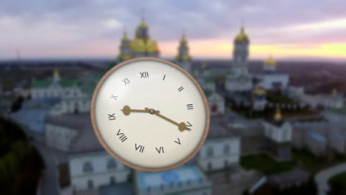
9,21
